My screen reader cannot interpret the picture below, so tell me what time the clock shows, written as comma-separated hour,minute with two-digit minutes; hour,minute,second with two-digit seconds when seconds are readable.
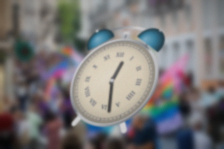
12,28
